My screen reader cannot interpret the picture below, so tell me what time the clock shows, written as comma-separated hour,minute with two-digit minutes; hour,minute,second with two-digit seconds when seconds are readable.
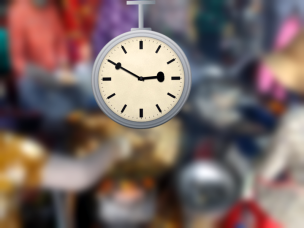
2,50
